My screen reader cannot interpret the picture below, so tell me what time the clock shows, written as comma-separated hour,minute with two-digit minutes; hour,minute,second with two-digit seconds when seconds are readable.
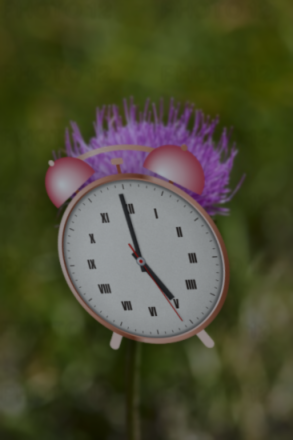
4,59,26
